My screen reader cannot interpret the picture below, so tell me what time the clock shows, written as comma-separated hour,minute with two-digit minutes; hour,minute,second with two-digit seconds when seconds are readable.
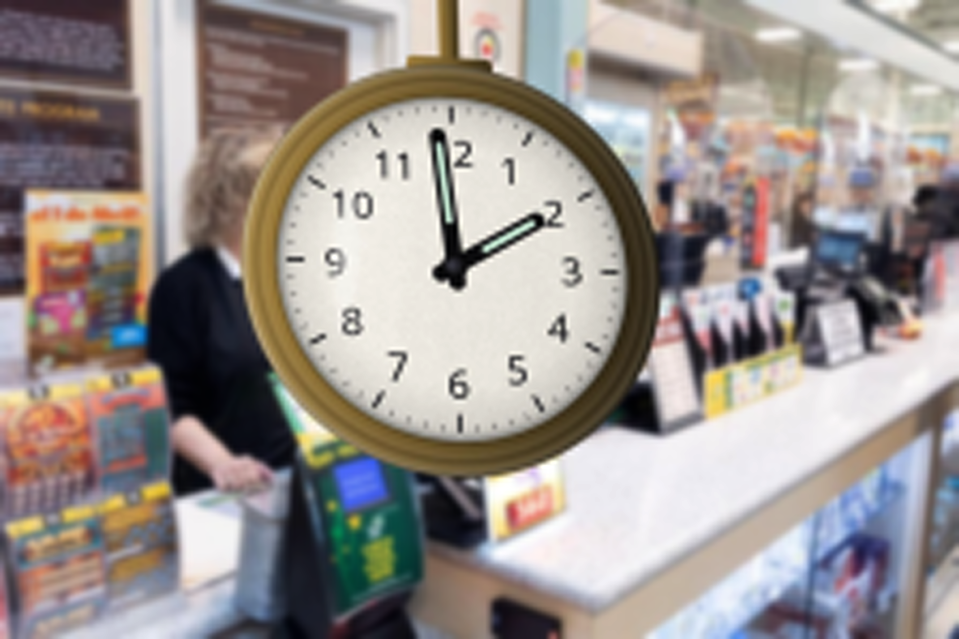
1,59
